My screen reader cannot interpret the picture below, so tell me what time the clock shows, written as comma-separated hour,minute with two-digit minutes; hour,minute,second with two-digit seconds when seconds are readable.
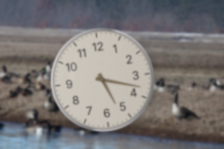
5,18
